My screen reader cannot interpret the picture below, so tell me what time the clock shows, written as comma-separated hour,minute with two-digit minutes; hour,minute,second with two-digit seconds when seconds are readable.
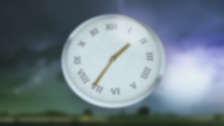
1,36
